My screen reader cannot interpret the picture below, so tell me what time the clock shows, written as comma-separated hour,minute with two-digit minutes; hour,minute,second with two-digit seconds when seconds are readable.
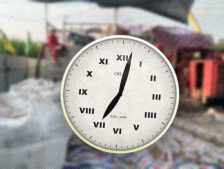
7,02
